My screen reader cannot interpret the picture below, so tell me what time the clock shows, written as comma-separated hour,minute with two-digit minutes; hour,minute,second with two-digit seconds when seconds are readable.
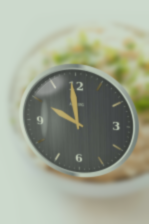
9,59
